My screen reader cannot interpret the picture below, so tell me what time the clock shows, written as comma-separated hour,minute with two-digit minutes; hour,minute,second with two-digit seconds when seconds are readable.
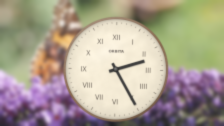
2,25
